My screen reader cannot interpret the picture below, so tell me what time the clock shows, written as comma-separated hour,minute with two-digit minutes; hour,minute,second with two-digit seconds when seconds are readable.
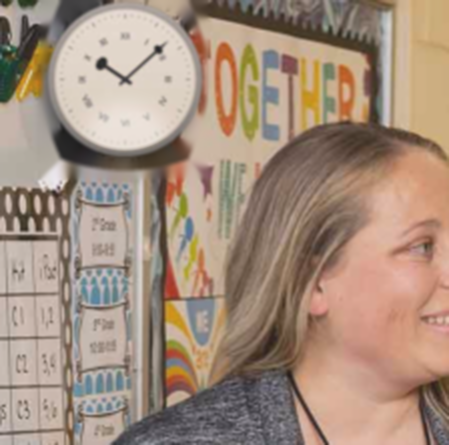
10,08
